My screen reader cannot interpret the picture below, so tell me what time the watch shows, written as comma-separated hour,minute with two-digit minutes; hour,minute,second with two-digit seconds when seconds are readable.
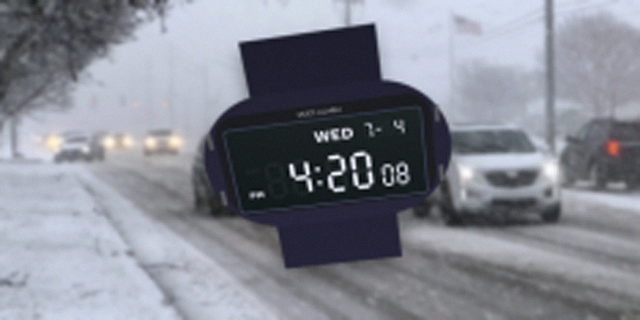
4,20,08
